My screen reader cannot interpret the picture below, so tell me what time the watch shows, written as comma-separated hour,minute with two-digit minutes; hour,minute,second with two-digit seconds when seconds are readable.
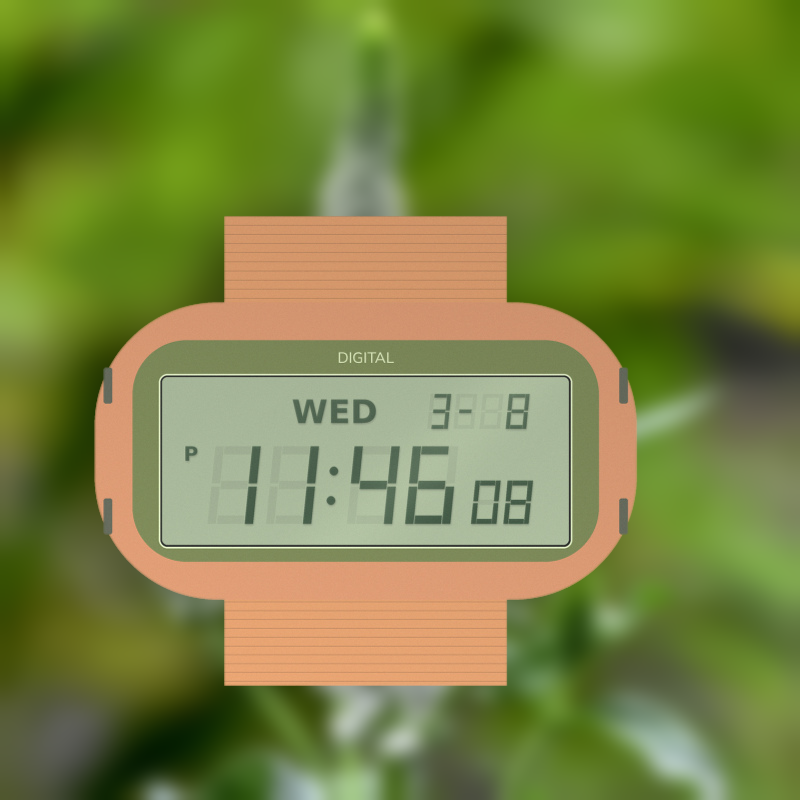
11,46,08
